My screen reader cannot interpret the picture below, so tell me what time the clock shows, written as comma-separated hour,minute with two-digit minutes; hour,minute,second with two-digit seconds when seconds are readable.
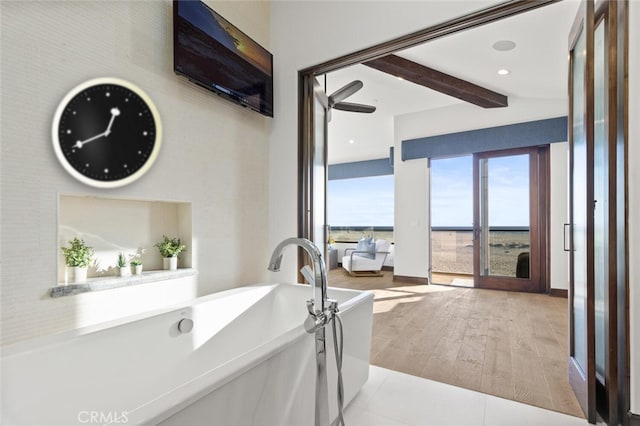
12,41
